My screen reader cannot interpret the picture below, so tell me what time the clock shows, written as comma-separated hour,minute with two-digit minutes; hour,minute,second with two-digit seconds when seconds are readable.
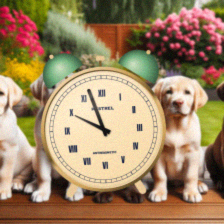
9,57
